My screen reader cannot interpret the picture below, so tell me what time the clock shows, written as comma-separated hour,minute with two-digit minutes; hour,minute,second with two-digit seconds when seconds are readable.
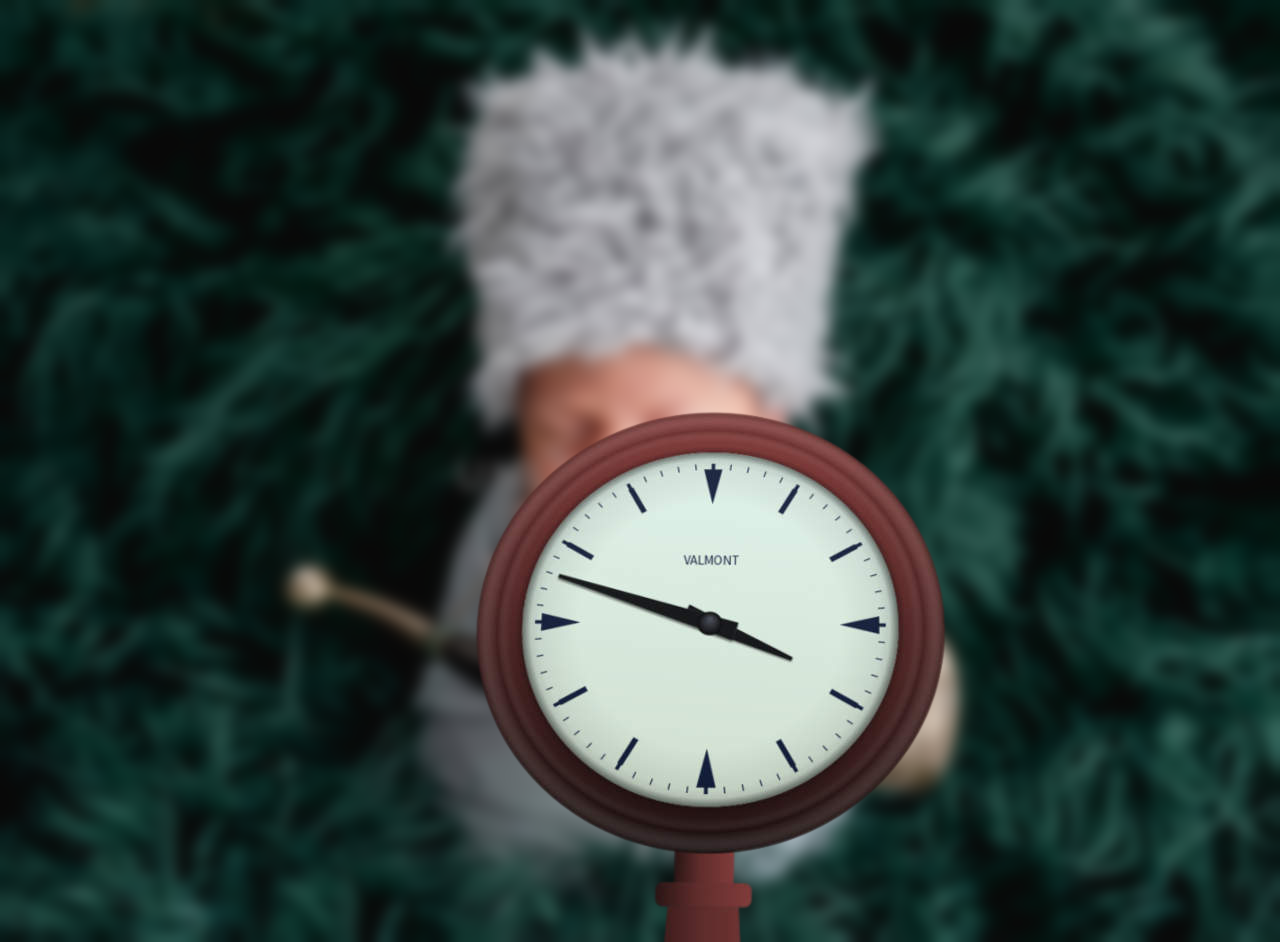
3,48
